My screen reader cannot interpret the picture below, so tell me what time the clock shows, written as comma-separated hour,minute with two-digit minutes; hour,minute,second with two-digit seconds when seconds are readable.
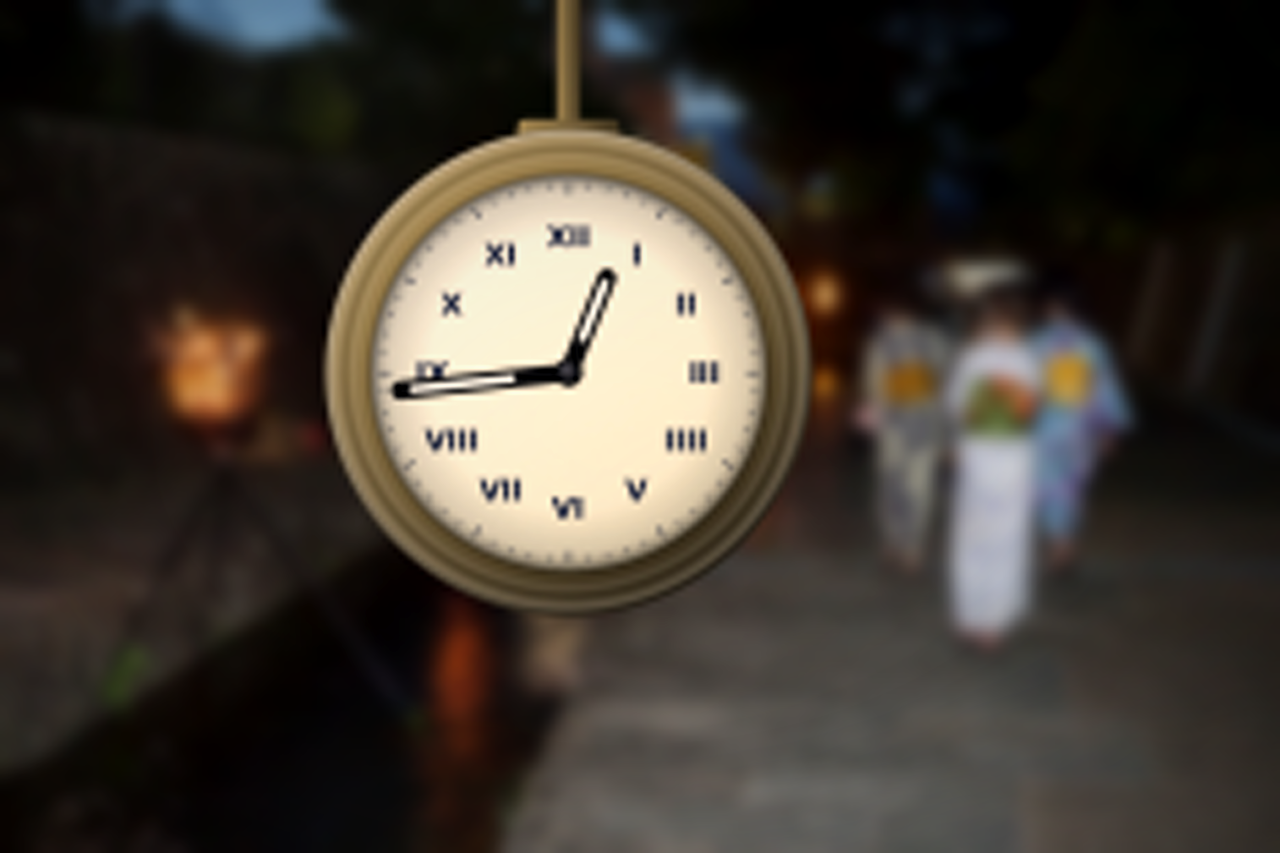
12,44
